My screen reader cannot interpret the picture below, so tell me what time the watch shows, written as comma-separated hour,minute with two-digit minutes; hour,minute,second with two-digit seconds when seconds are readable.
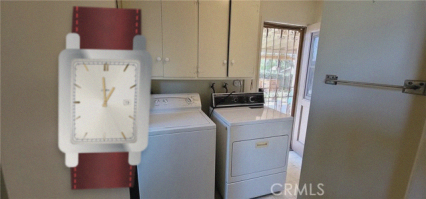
12,59
